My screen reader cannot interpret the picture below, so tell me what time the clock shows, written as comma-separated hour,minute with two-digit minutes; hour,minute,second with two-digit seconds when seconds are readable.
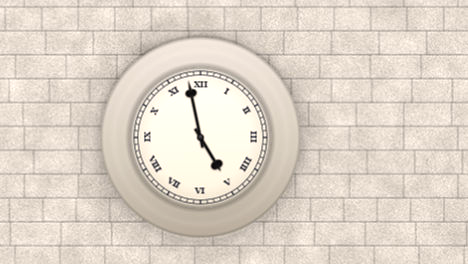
4,58
